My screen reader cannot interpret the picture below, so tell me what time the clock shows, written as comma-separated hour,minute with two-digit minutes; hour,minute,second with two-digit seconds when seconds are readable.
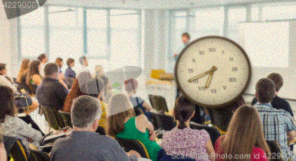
6,41
